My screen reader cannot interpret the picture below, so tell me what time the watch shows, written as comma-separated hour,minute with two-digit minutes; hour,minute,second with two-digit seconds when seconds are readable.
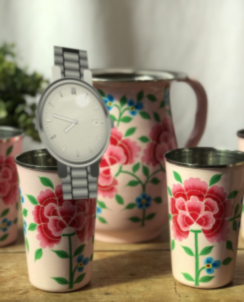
7,47
